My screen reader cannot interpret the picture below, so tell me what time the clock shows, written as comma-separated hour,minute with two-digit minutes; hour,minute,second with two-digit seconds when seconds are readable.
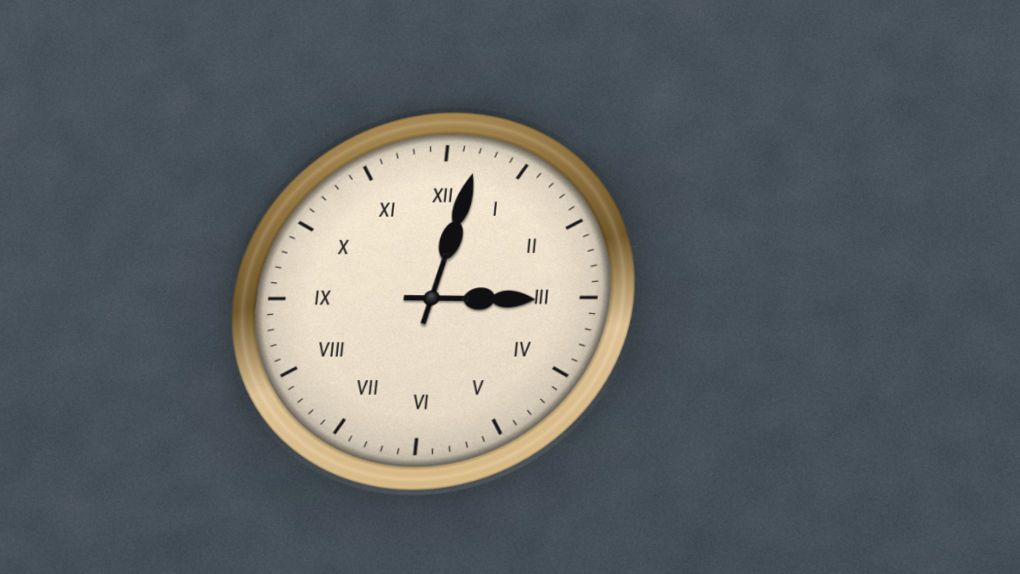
3,02
